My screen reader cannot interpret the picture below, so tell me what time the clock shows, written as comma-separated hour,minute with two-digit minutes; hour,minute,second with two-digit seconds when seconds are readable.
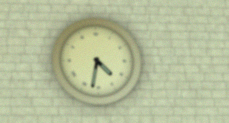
4,32
